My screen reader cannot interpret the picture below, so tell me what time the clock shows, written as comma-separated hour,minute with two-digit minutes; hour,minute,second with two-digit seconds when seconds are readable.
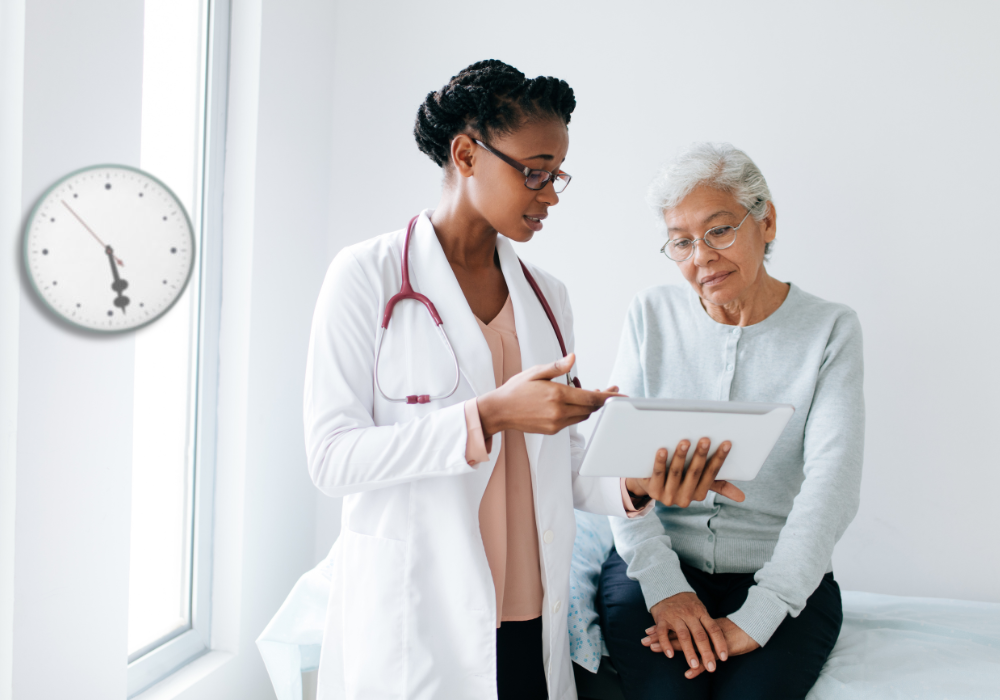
5,27,53
